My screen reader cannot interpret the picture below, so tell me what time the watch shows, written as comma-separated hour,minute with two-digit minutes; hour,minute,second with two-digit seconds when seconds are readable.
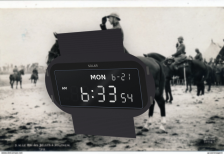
6,33,54
